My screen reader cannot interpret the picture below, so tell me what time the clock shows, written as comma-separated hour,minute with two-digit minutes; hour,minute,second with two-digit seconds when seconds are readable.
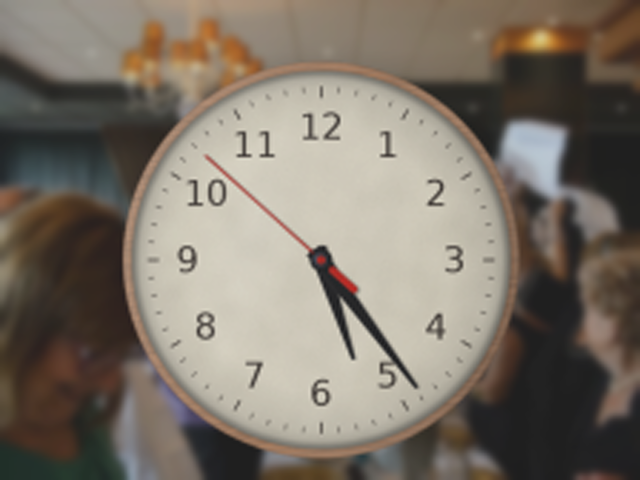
5,23,52
